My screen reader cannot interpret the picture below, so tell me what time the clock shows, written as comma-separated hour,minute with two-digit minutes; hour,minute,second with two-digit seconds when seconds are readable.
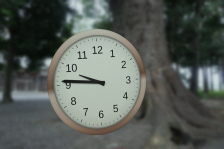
9,46
